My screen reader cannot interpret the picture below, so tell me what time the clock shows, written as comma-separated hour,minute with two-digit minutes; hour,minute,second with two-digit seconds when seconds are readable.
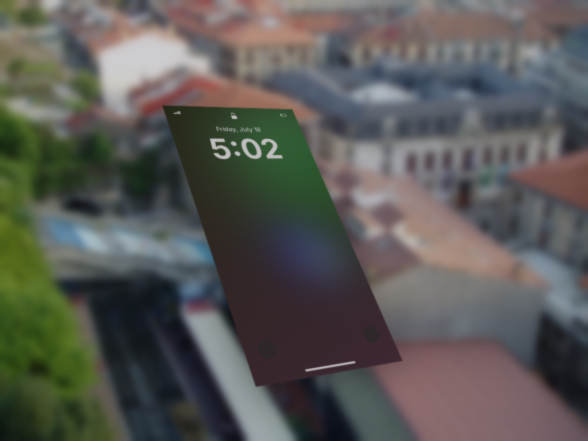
5,02
